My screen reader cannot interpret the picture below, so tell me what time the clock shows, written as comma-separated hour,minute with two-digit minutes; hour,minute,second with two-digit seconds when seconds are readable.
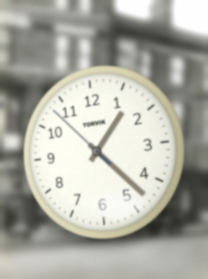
1,22,53
